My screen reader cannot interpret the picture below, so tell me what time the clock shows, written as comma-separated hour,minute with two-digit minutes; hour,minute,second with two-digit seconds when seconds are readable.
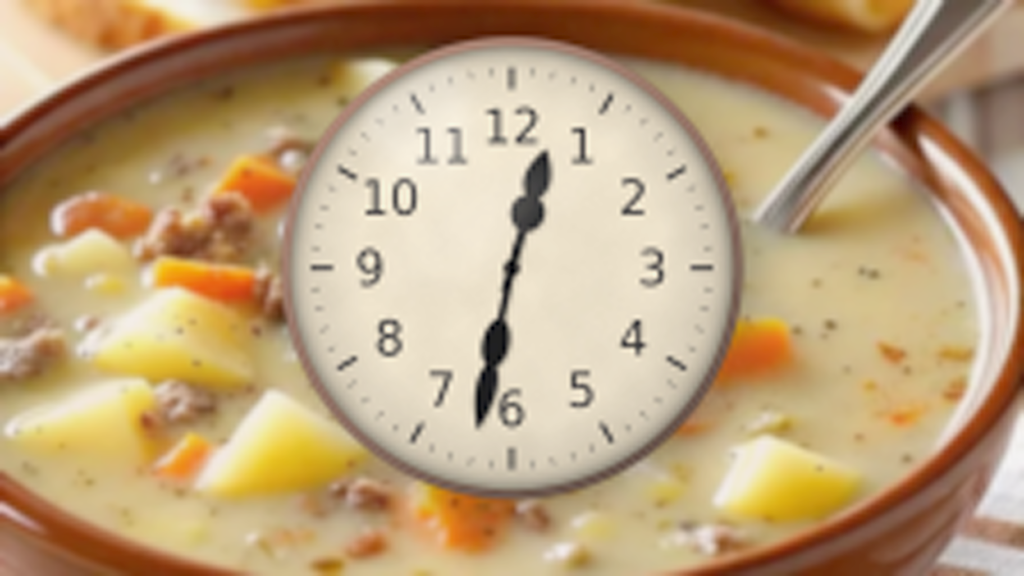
12,32
